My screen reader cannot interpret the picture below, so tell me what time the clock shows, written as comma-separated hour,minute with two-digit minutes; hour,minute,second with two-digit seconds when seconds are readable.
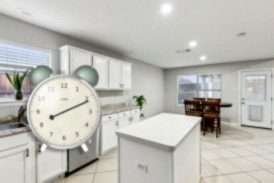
8,11
